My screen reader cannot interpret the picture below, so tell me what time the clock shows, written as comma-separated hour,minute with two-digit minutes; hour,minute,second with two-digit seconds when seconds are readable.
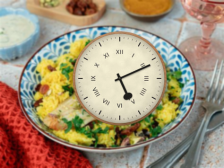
5,11
